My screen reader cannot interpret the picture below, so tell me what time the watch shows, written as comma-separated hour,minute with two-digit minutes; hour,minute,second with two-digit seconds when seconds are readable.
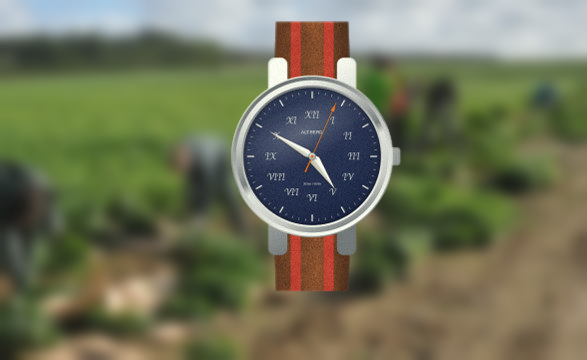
4,50,04
